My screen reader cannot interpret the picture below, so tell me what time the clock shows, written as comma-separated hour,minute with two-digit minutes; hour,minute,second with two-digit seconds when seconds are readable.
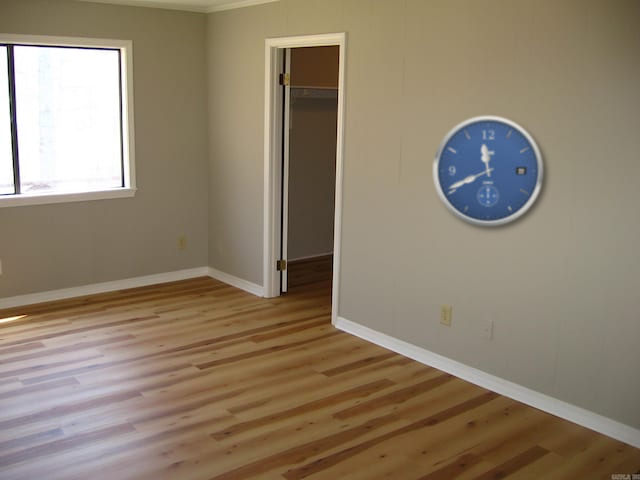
11,41
